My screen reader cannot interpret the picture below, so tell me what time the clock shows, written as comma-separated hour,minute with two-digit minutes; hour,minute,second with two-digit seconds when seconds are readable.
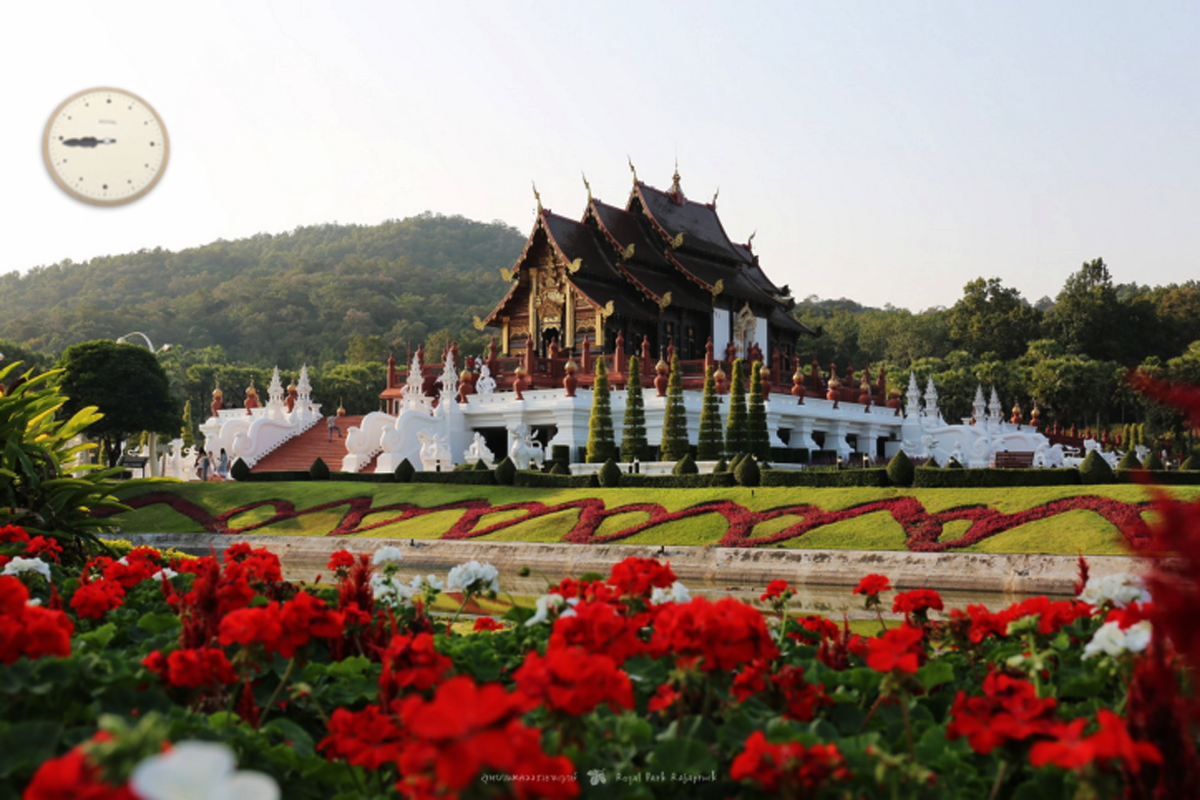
8,44
